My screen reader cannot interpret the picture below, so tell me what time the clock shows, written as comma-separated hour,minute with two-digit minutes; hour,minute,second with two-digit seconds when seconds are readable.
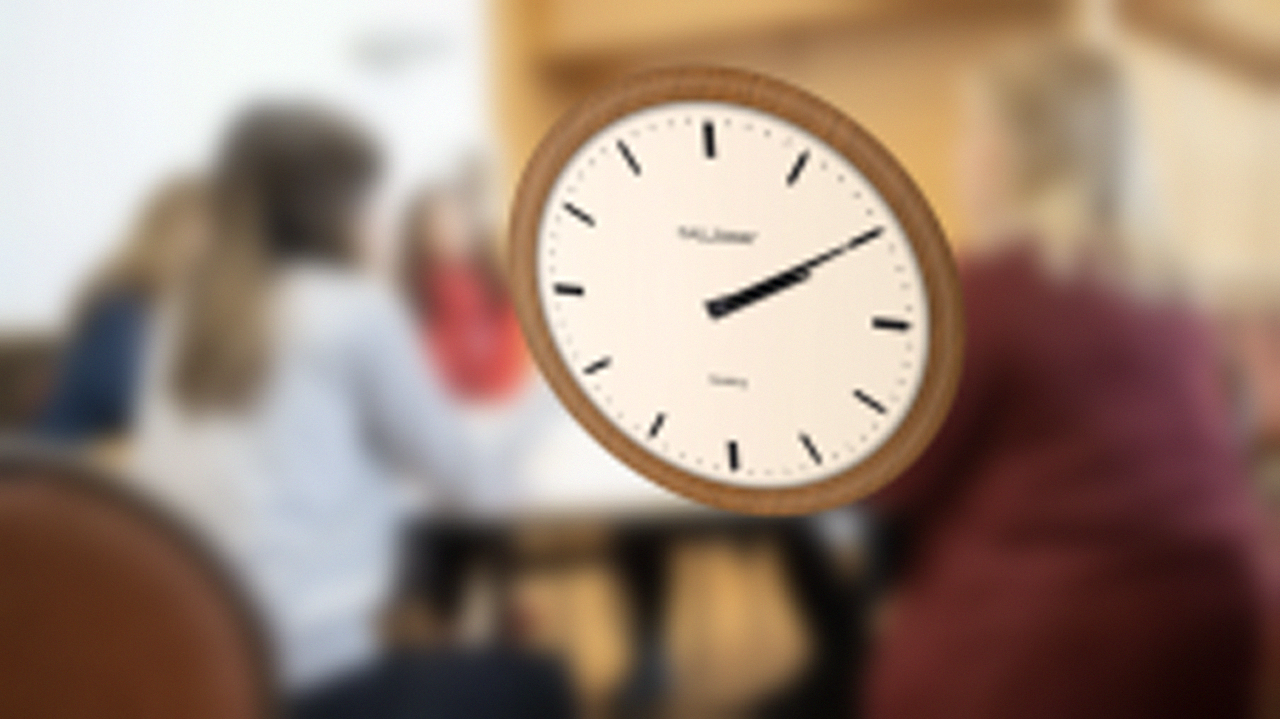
2,10
